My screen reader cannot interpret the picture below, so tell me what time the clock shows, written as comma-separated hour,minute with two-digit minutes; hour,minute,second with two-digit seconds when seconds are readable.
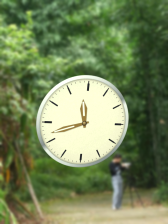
11,42
